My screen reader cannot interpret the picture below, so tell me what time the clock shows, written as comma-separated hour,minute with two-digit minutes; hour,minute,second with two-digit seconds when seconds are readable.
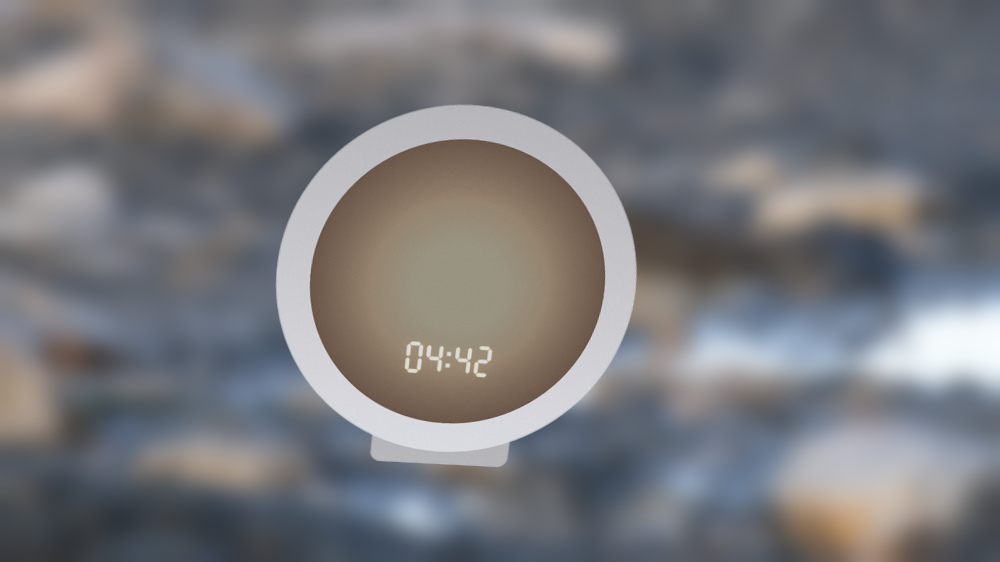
4,42
